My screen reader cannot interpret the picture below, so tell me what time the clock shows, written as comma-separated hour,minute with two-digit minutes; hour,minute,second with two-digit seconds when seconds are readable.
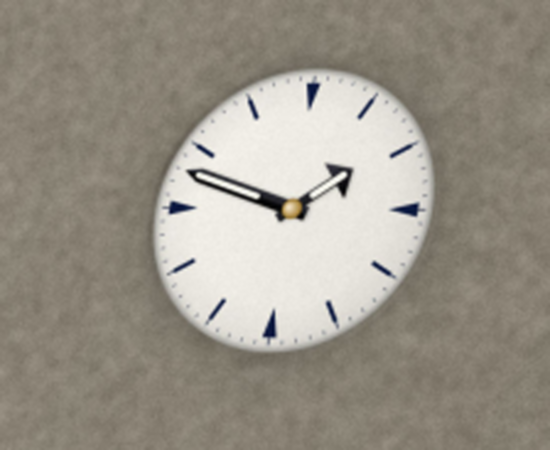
1,48
